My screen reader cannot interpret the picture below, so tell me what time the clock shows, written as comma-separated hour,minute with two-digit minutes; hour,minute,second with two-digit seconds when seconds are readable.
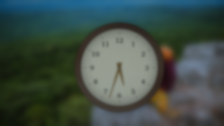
5,33
